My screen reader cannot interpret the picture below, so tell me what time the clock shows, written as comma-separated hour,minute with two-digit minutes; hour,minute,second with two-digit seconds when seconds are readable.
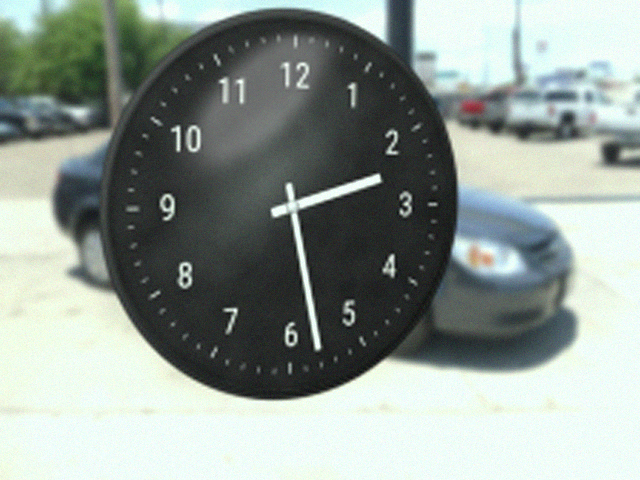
2,28
